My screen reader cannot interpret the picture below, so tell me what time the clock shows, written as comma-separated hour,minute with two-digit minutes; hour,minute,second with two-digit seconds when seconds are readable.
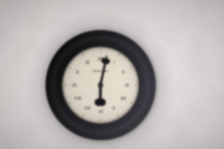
6,02
